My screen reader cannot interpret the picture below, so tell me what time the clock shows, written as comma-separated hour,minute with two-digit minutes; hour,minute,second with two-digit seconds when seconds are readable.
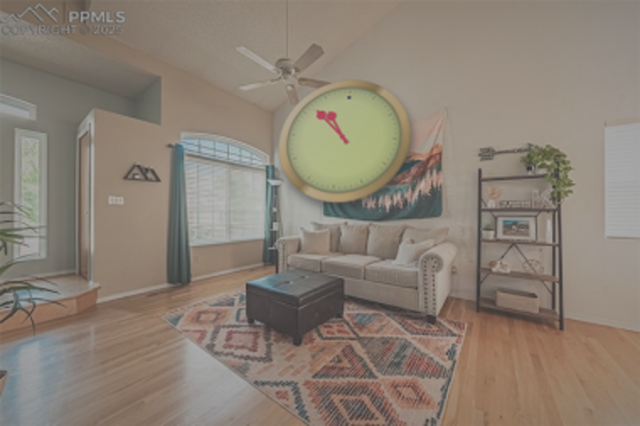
10,52
